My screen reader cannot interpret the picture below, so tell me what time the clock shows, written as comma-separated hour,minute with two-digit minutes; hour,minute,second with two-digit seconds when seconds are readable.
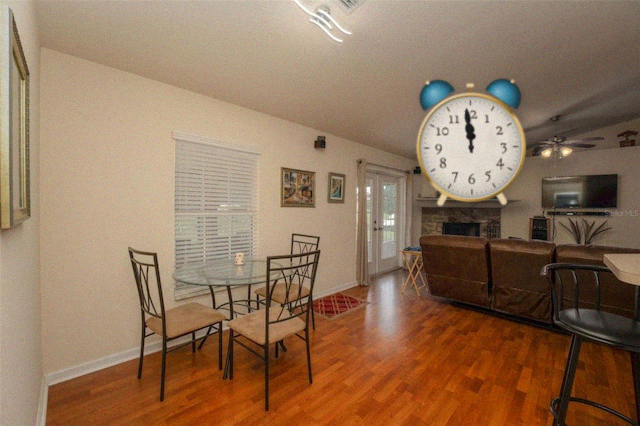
11,59
